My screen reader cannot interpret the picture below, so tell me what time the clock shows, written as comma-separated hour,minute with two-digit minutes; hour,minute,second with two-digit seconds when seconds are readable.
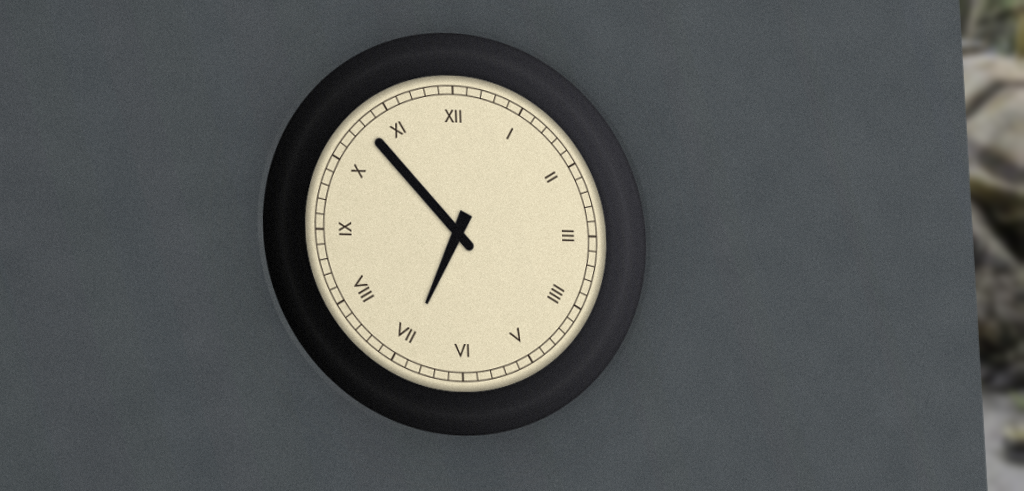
6,53
